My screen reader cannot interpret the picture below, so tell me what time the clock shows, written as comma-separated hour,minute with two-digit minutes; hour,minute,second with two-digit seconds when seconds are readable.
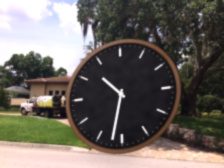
10,32
